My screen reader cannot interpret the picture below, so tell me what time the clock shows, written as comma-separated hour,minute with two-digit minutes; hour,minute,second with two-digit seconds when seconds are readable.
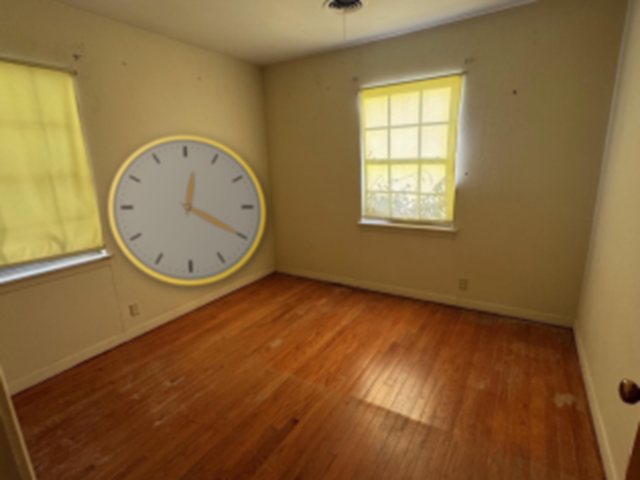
12,20
